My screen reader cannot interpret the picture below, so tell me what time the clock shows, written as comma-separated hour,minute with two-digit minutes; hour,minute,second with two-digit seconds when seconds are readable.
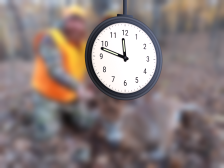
11,48
